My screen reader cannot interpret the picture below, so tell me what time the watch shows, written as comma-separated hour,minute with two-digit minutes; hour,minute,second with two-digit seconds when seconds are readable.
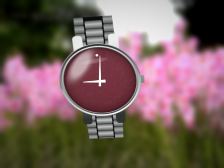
9,01
